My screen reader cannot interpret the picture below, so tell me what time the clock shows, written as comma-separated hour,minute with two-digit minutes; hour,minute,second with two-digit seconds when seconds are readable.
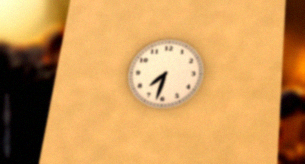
7,32
